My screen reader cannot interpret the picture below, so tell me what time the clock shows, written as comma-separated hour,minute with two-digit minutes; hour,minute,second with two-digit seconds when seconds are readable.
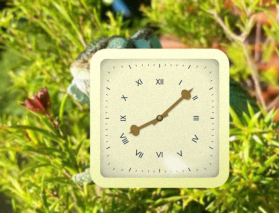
8,08
